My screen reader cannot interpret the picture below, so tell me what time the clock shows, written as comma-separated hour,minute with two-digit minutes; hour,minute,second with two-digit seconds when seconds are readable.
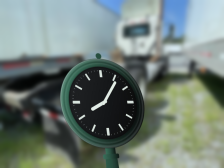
8,06
